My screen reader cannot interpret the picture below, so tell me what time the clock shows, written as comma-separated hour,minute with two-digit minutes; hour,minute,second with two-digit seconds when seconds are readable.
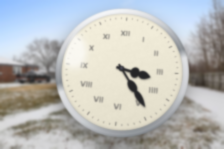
3,24
